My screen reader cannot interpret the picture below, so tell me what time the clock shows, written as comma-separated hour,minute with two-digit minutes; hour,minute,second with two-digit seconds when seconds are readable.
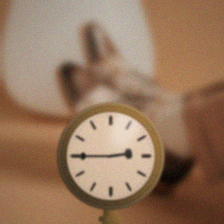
2,45
